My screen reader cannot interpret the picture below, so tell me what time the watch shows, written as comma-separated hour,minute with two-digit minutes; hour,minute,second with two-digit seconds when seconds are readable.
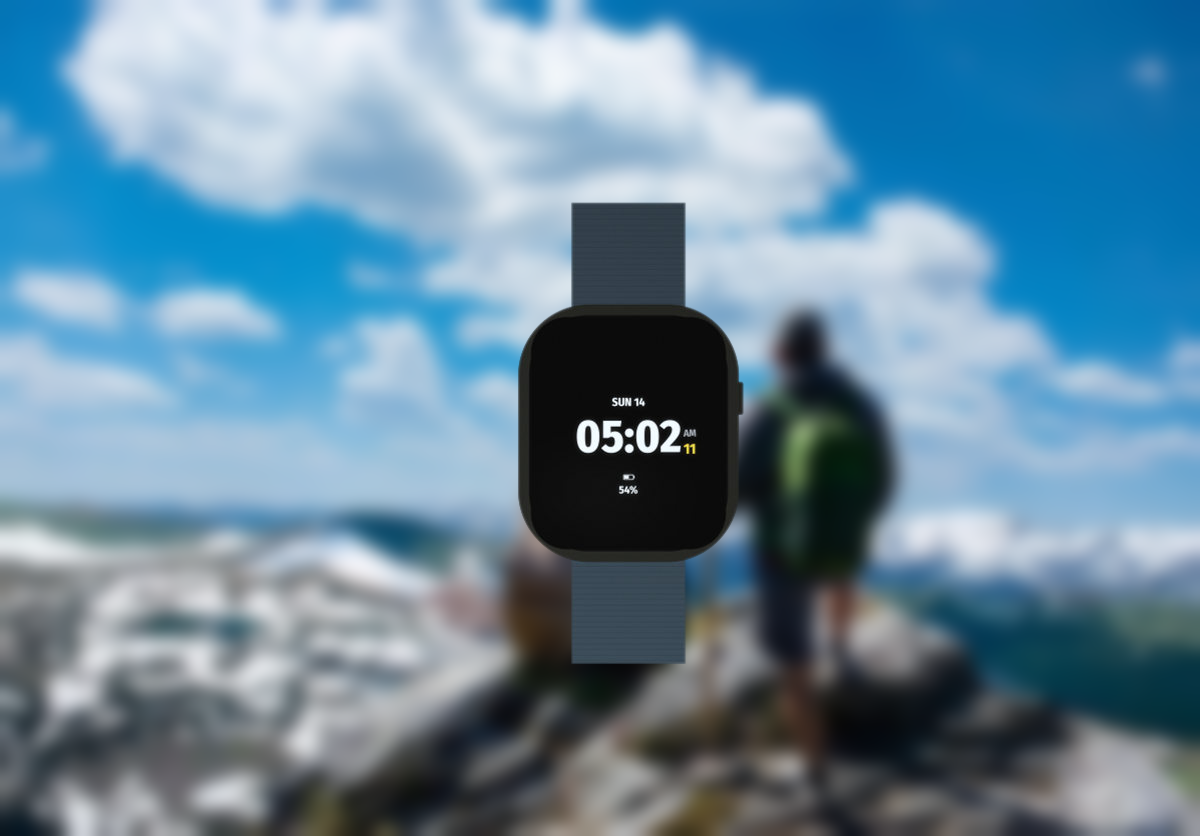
5,02,11
